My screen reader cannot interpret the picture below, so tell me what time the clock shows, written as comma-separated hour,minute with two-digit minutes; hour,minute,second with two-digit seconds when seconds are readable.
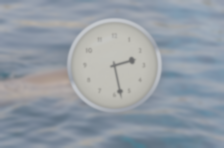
2,28
